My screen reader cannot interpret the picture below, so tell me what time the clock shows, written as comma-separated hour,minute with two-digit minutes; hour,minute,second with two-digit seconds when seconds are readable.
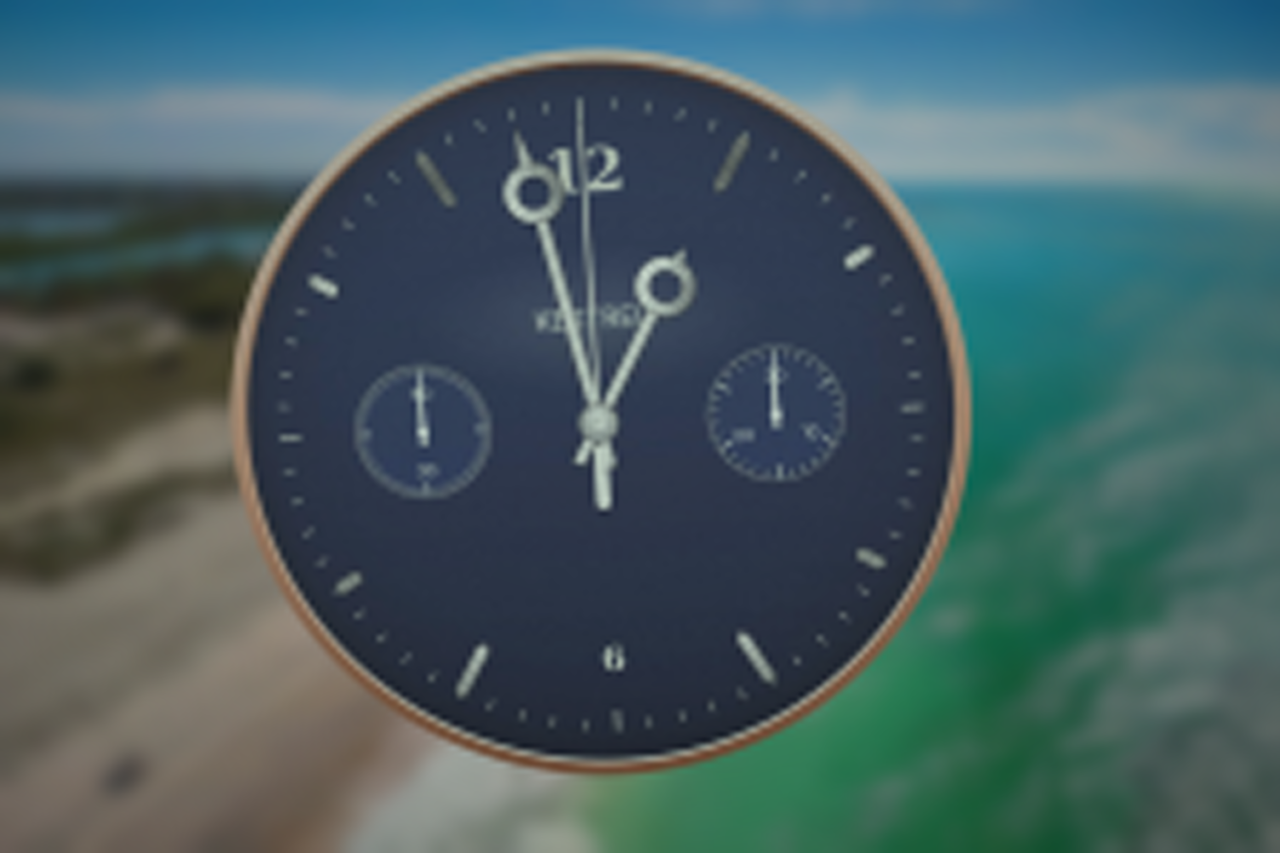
12,58
